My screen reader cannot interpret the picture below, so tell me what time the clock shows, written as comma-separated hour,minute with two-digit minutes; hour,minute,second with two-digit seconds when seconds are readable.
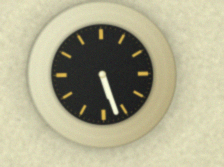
5,27
